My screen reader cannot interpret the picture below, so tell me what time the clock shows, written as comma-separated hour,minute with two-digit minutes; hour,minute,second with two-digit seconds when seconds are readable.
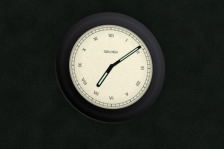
7,09
